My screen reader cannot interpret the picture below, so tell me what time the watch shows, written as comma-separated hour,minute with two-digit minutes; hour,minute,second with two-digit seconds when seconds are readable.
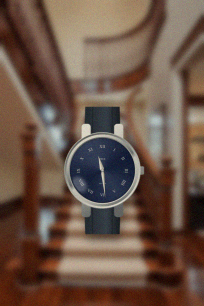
11,29
